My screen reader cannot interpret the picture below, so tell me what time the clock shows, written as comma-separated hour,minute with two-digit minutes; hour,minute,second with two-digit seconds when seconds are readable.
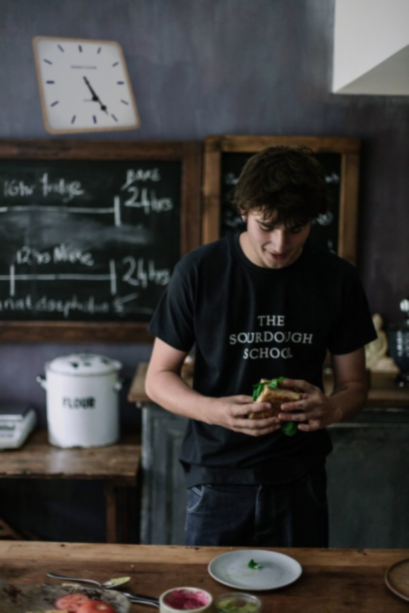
5,26
